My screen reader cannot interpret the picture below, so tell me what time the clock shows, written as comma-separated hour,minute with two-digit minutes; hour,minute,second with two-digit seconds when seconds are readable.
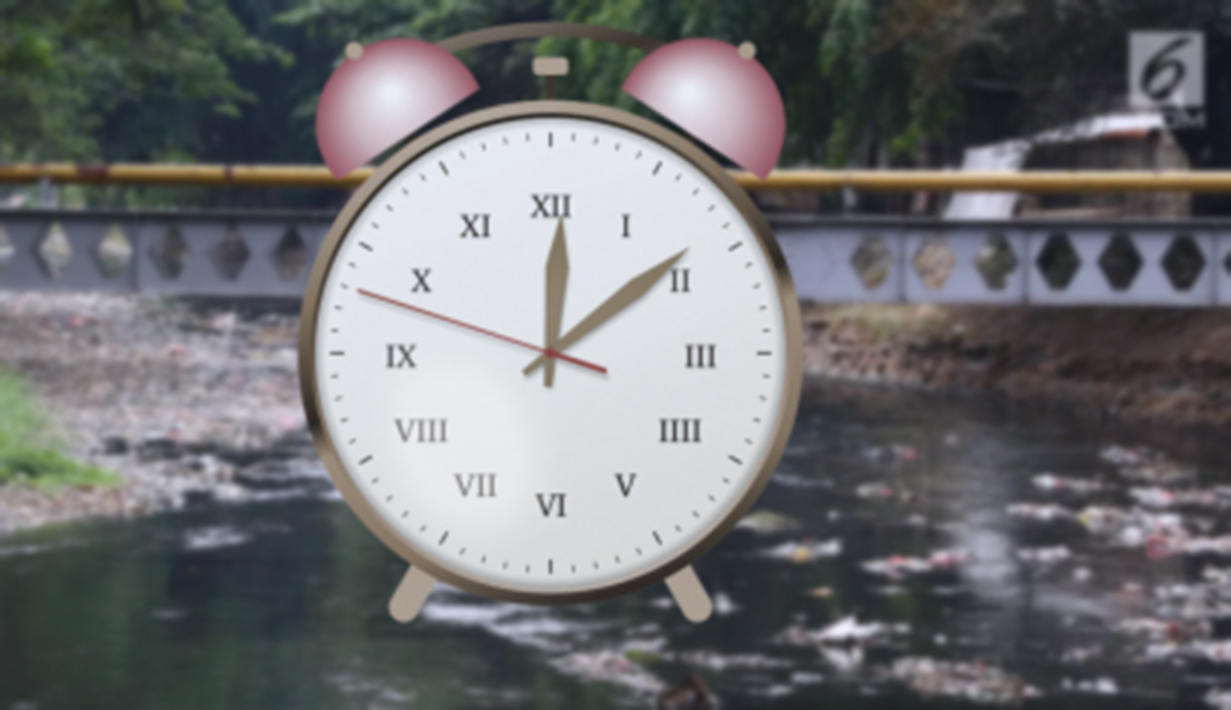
12,08,48
